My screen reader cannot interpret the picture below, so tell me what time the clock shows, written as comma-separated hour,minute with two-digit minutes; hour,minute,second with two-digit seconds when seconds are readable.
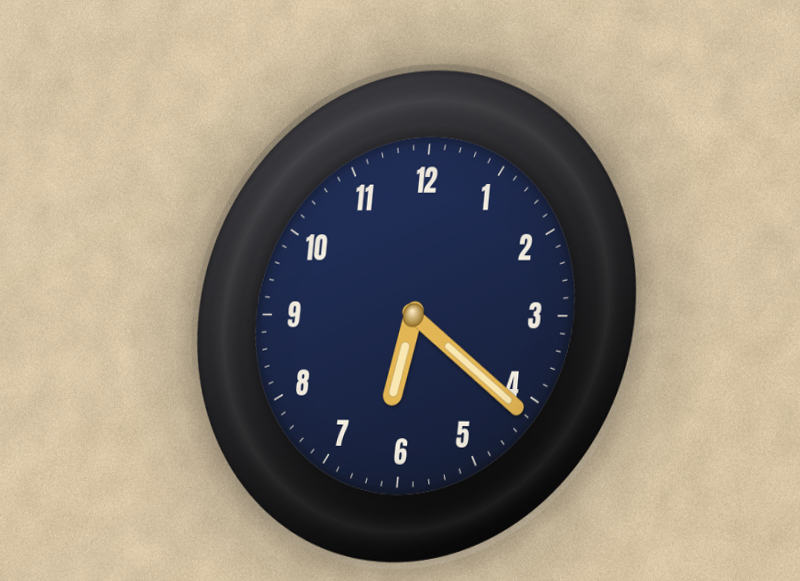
6,21
